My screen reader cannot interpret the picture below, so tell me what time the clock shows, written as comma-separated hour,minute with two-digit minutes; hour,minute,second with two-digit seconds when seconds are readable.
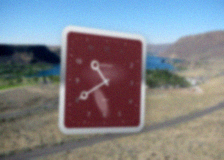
10,40
